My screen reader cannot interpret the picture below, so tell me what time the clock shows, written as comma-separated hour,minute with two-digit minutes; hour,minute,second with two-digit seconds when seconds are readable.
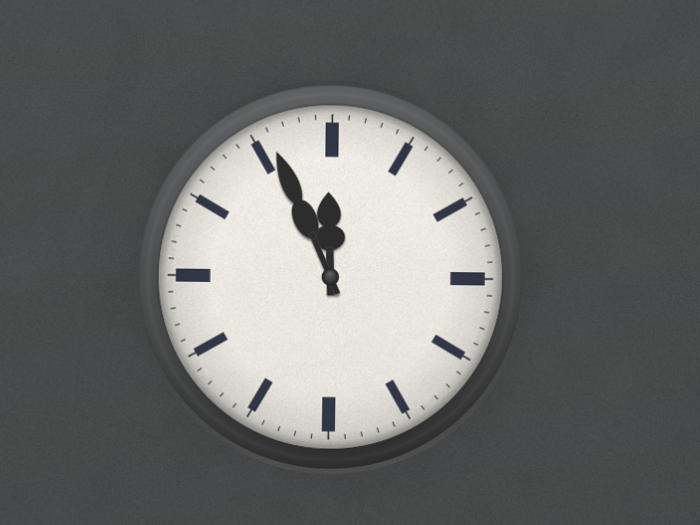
11,56
